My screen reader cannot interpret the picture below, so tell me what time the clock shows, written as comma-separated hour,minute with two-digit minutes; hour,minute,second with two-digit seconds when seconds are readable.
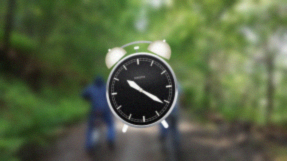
10,21
